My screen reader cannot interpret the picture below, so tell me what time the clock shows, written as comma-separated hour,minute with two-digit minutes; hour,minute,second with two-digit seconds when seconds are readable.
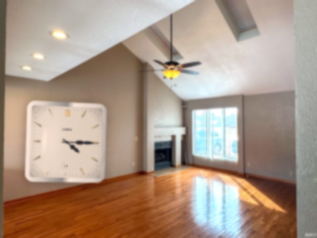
4,15
